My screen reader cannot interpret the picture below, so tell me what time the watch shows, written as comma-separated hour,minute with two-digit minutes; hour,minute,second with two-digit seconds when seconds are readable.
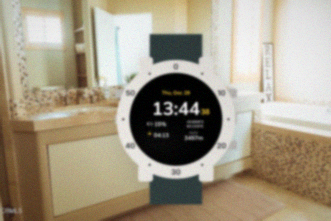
13,44
